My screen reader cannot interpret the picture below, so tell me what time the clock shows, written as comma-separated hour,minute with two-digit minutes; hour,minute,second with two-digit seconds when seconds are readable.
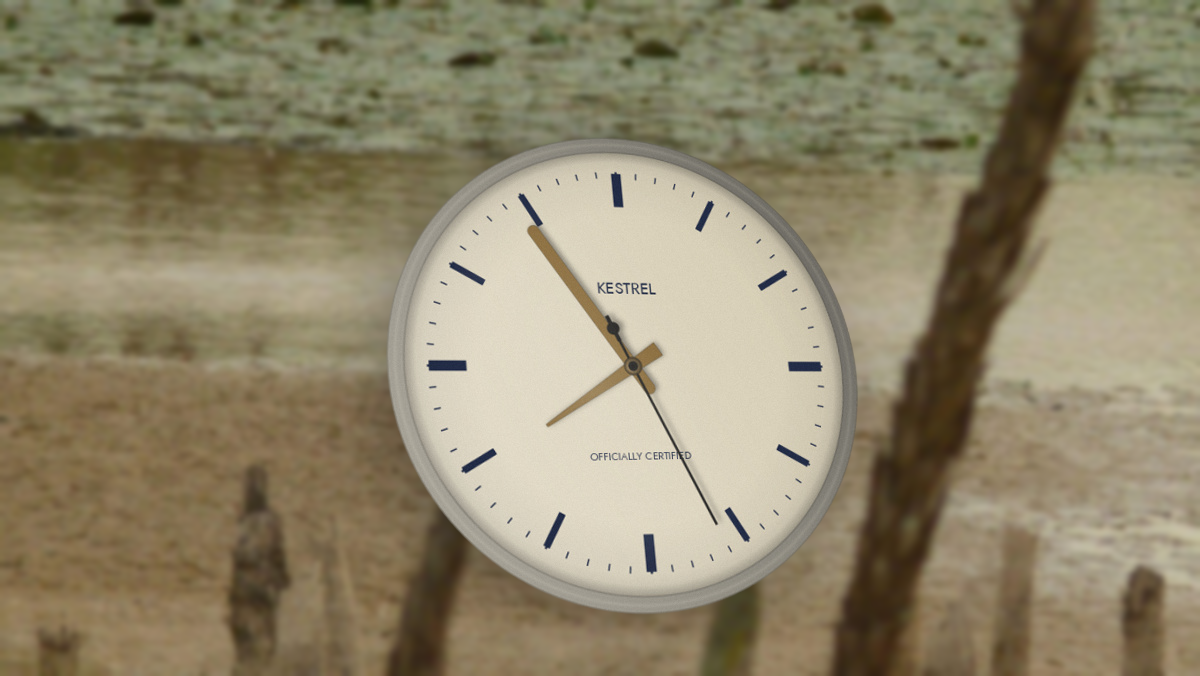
7,54,26
